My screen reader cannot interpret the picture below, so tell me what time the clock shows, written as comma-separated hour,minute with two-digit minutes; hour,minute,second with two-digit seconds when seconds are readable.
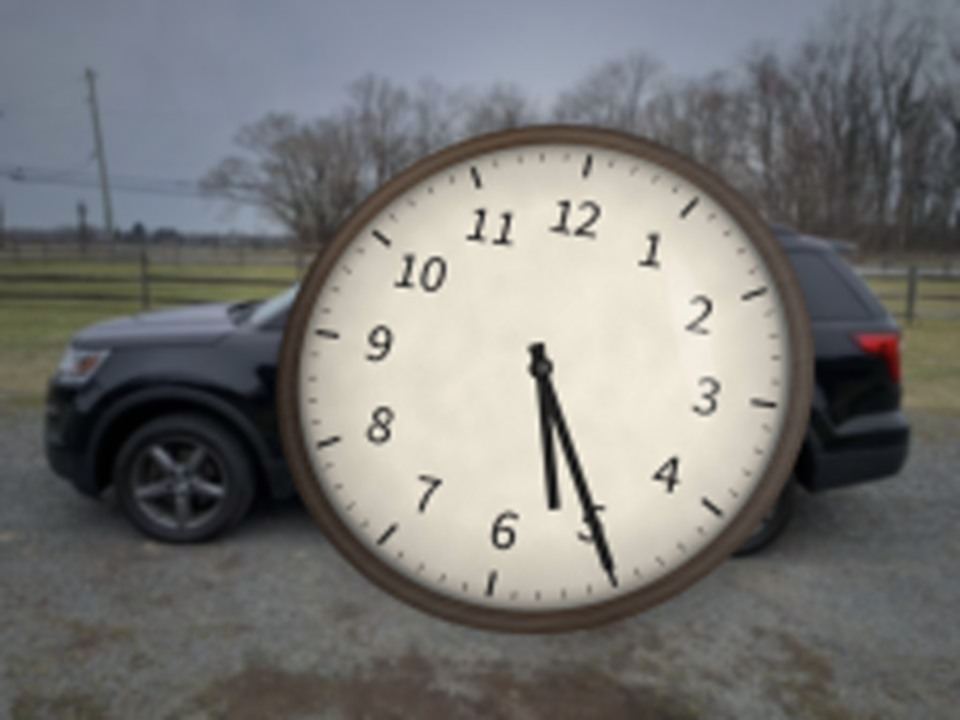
5,25
